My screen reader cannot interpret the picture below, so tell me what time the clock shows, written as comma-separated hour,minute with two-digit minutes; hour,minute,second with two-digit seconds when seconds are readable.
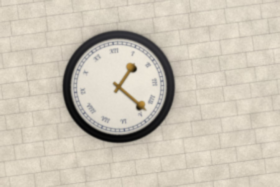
1,23
